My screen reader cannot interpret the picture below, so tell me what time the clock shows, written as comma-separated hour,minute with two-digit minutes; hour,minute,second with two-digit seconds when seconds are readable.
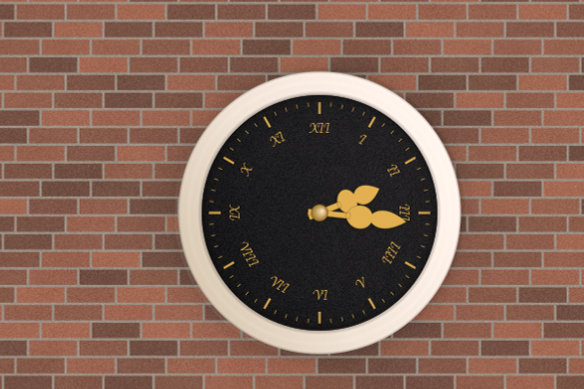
2,16
